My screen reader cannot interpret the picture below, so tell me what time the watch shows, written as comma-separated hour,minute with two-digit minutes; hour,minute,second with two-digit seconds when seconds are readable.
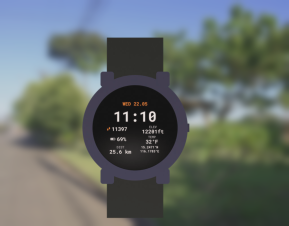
11,10
